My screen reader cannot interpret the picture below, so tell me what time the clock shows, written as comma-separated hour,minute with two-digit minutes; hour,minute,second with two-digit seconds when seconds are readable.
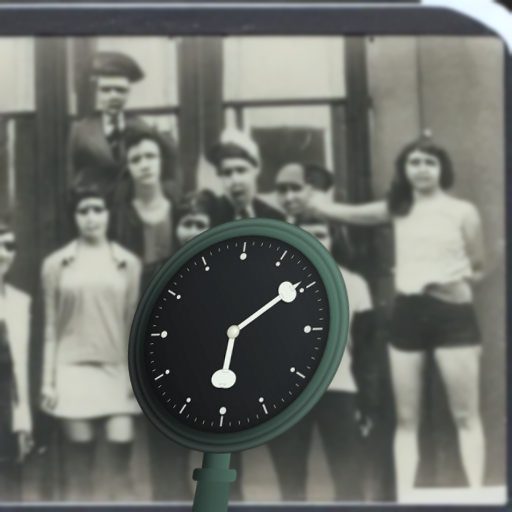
6,09
